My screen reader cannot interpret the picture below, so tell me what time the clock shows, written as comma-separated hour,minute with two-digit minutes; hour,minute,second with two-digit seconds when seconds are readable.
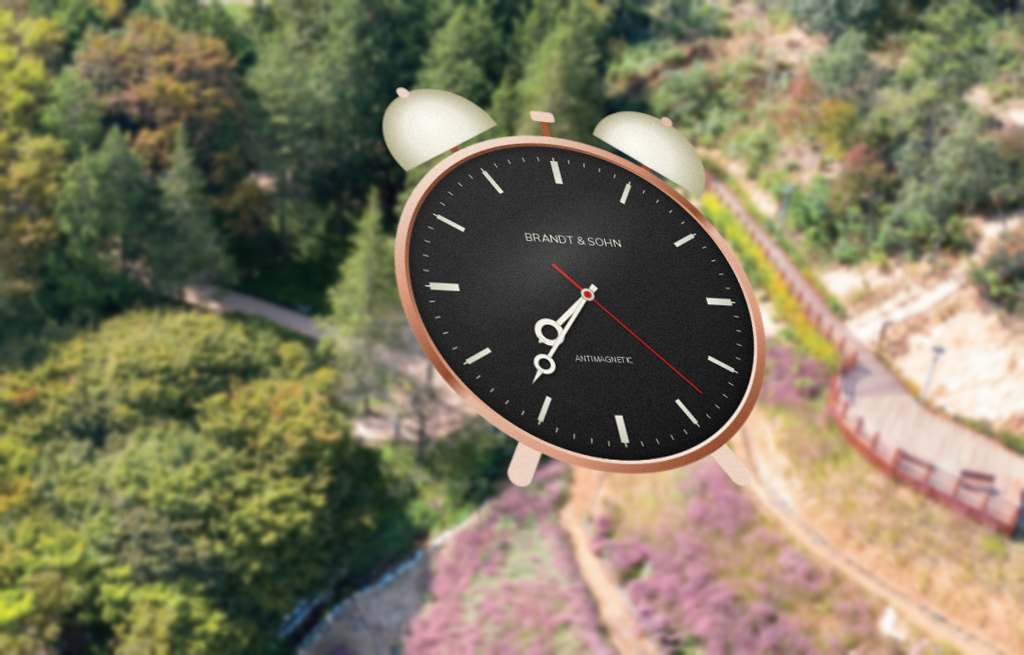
7,36,23
